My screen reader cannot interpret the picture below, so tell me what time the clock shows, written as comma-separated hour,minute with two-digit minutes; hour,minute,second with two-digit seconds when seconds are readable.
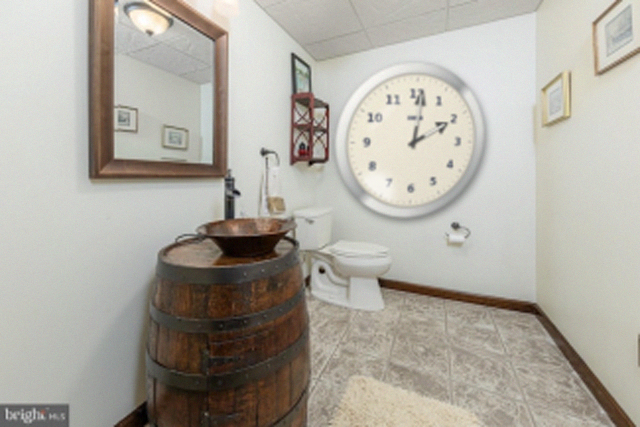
2,01
